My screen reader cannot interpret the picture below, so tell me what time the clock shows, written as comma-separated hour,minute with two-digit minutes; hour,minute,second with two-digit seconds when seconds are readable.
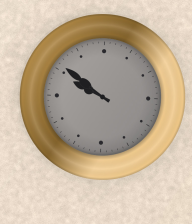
9,51
